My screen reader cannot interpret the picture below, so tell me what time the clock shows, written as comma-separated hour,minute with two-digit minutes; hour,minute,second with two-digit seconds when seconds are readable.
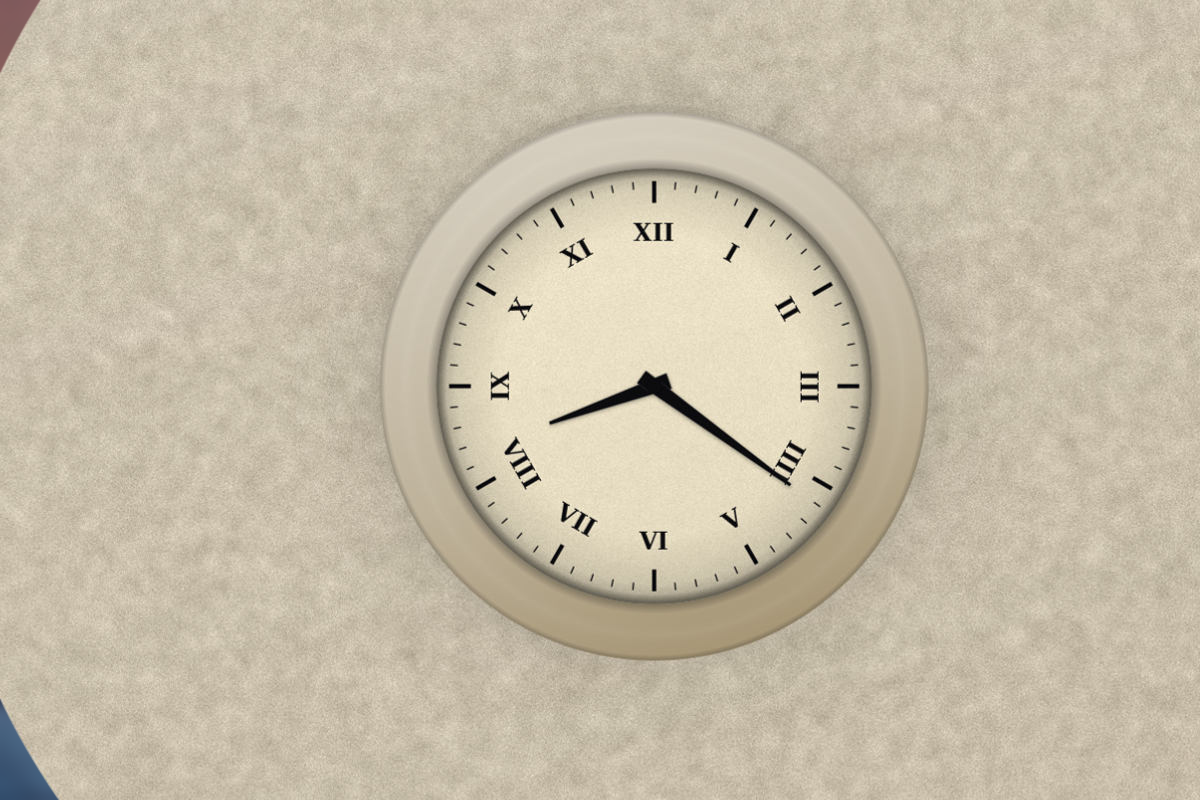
8,21
